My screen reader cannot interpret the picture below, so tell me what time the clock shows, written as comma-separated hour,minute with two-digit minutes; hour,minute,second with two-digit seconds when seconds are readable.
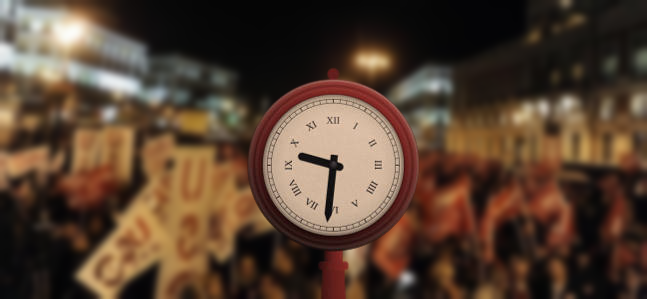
9,31
